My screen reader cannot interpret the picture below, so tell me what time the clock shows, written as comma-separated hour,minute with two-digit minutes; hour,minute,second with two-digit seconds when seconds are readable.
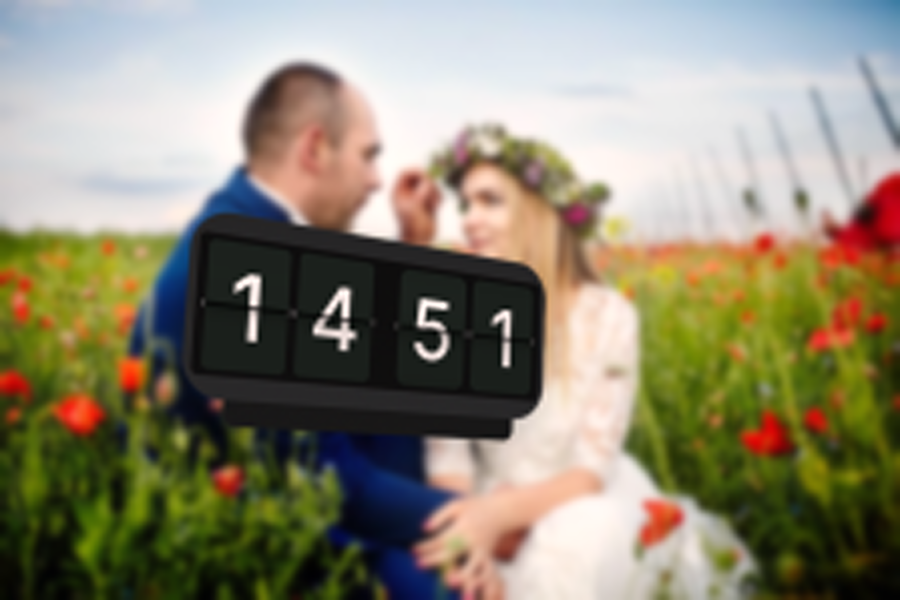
14,51
